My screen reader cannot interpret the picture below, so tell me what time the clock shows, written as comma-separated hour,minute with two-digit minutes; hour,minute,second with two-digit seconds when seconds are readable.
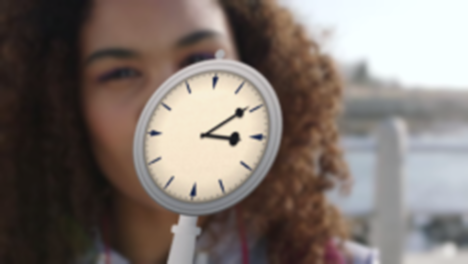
3,09
